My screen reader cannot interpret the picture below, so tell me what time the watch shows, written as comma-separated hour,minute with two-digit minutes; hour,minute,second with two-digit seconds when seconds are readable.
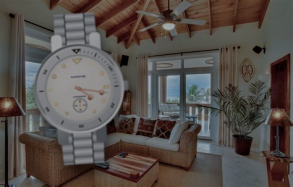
4,17
